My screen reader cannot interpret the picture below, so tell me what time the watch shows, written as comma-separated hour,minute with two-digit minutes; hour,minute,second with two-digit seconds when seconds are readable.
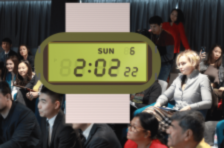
2,02,22
